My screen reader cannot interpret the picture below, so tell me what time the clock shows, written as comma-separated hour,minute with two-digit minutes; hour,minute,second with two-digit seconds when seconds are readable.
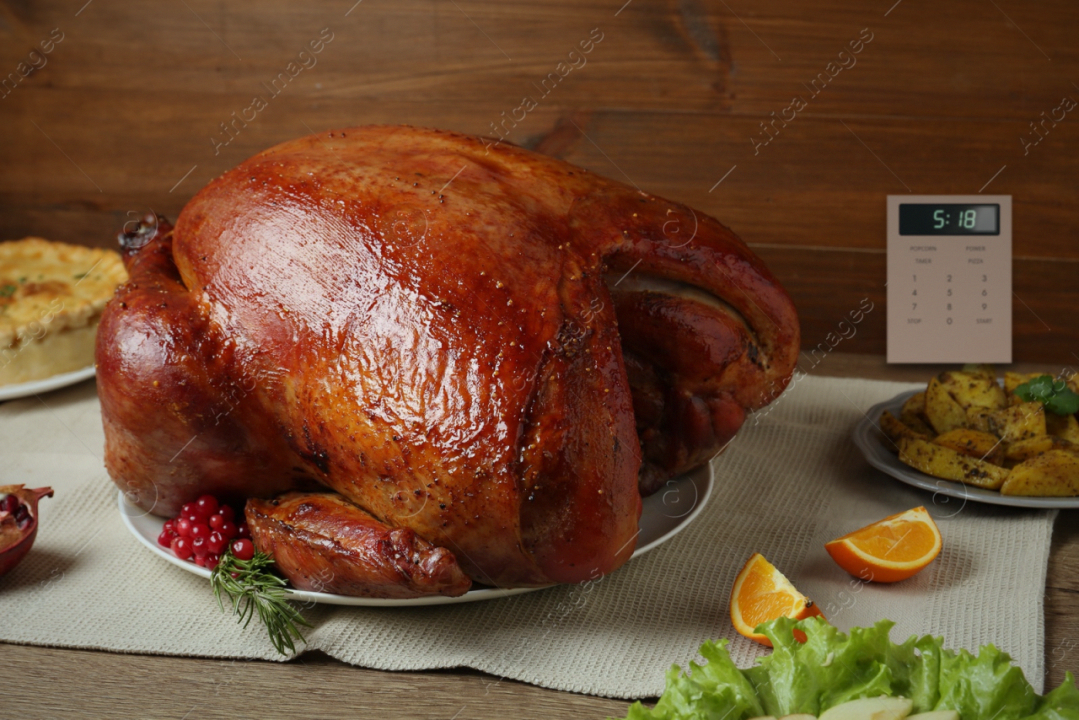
5,18
